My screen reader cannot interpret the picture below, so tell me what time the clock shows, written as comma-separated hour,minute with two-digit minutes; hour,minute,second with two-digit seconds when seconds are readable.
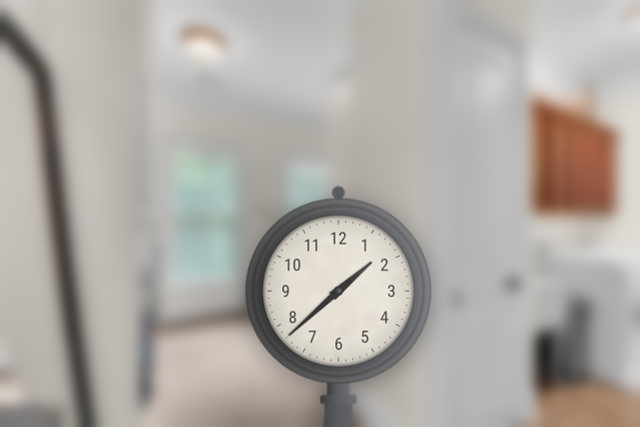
1,38
